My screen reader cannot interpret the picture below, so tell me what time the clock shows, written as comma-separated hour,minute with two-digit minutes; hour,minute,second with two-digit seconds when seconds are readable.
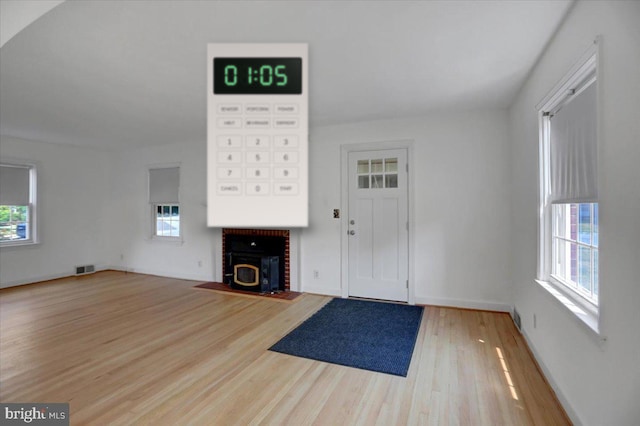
1,05
